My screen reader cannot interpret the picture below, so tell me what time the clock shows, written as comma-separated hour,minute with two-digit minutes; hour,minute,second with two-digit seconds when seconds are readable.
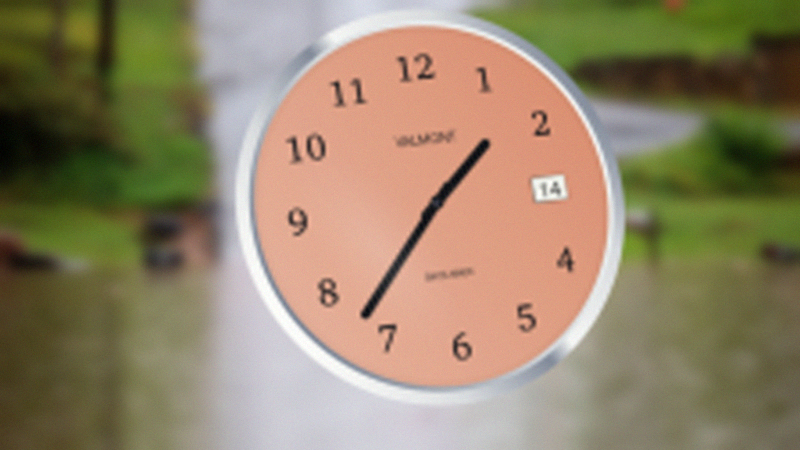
1,37
